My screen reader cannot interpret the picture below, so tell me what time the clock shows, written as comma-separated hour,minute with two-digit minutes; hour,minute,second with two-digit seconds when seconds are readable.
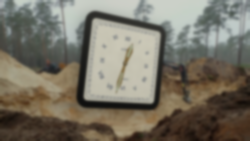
12,32
